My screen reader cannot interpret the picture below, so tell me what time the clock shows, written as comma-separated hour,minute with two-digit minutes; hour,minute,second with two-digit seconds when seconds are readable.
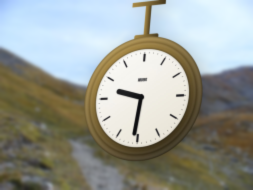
9,31
